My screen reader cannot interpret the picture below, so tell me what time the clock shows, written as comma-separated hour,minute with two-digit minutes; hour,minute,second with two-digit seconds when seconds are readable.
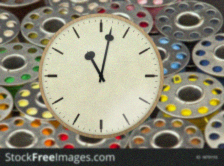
11,02
